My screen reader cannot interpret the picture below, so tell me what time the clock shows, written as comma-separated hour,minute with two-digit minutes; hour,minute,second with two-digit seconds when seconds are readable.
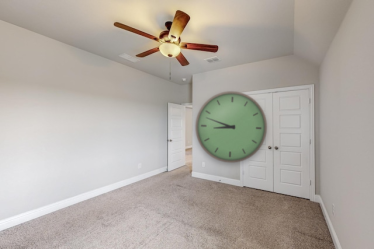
8,48
